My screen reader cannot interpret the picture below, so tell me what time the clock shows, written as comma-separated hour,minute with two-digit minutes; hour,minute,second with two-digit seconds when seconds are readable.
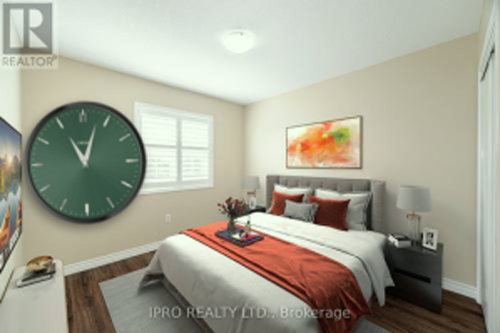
11,03
